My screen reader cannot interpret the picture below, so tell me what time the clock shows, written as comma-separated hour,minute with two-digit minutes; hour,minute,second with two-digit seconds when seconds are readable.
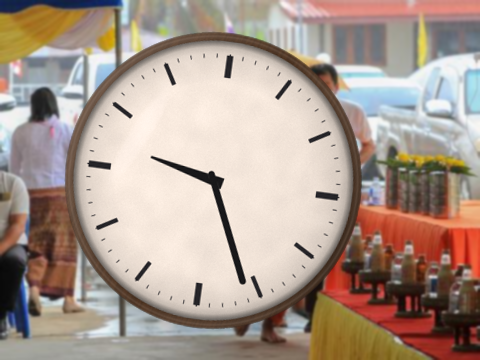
9,26
